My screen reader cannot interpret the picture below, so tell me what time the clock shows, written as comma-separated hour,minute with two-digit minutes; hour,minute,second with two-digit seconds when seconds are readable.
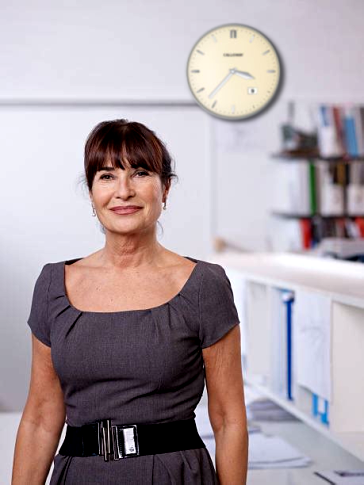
3,37
